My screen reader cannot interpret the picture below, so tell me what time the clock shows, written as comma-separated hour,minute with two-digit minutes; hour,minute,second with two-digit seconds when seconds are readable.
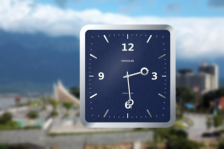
2,29
